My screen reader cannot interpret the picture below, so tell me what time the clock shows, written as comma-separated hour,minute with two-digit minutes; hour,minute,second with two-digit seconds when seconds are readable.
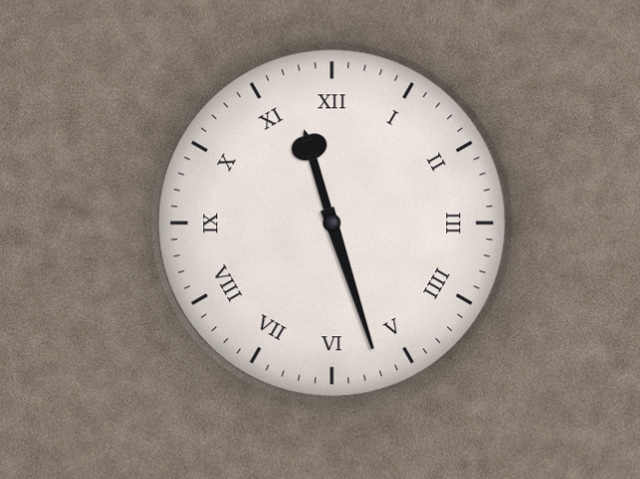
11,27
